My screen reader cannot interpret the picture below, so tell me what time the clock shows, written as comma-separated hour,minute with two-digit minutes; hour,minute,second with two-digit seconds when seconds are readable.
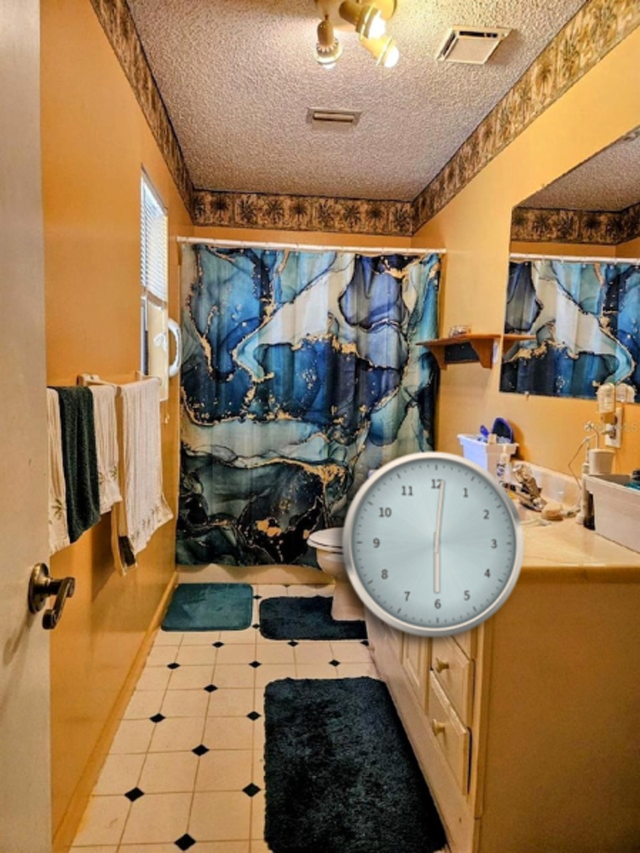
6,01
